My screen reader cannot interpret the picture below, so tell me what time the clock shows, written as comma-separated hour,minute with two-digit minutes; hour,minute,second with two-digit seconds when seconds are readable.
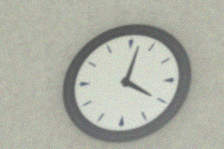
4,02
